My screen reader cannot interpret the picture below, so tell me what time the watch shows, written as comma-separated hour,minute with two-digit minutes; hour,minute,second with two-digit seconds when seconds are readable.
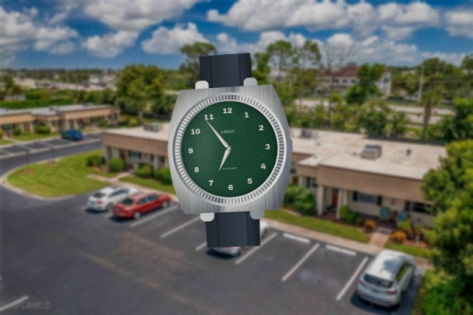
6,54
